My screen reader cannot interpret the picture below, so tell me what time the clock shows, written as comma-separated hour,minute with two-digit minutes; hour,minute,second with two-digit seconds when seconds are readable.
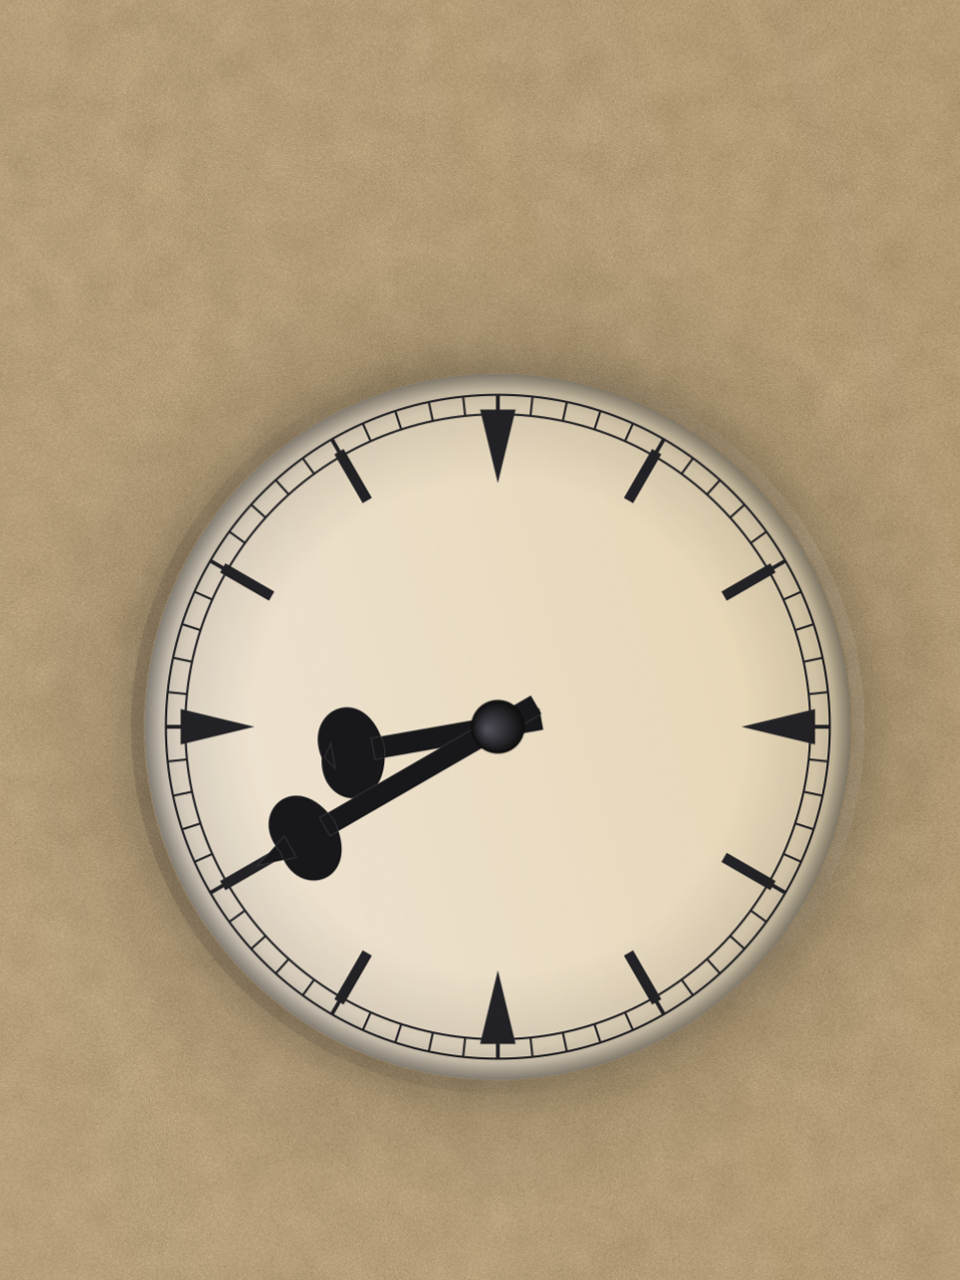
8,40
